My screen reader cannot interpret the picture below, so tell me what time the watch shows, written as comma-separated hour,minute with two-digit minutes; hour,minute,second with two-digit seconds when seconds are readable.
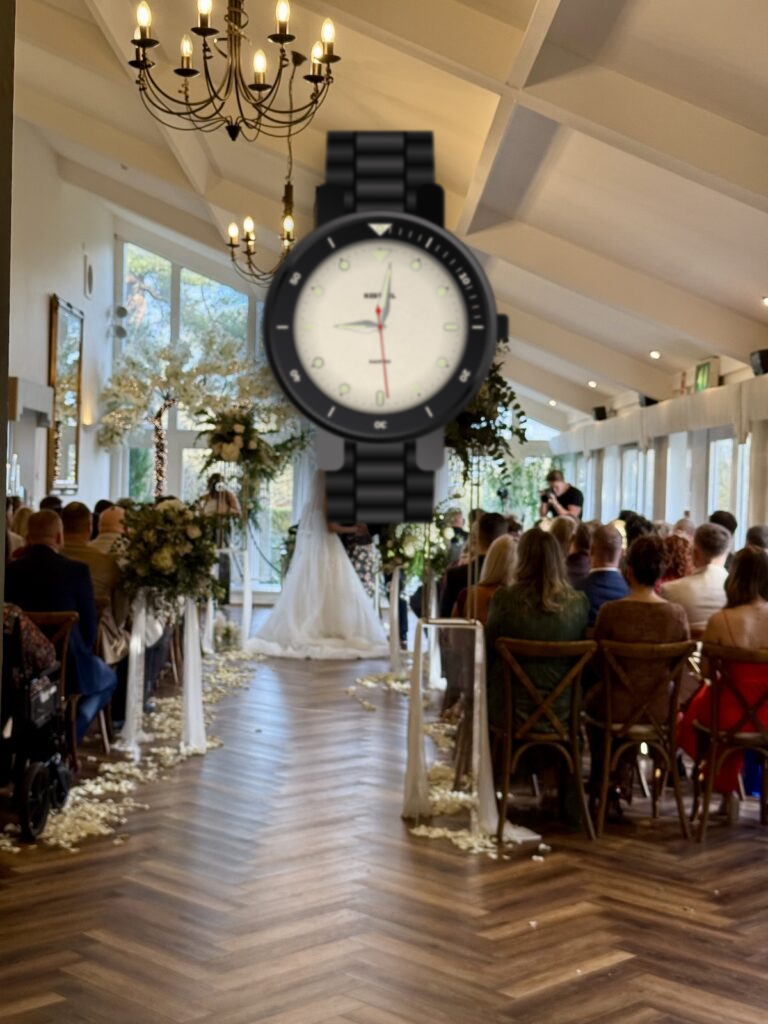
9,01,29
